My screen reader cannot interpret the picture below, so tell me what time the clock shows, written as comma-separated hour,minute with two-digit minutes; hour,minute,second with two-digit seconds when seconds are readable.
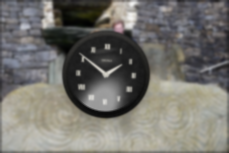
1,51
